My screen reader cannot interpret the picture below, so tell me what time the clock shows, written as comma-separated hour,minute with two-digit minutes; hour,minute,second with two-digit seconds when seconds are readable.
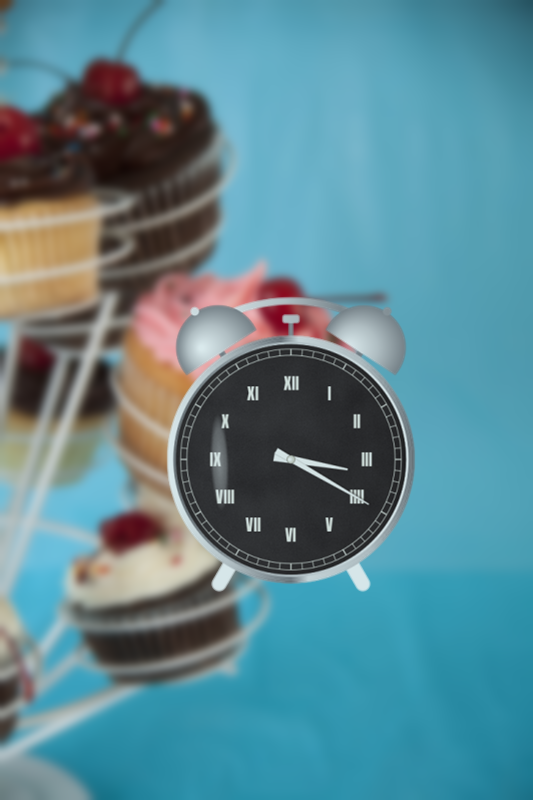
3,20
